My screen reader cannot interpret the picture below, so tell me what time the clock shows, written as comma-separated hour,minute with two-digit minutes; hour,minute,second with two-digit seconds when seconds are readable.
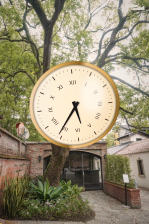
5,36
